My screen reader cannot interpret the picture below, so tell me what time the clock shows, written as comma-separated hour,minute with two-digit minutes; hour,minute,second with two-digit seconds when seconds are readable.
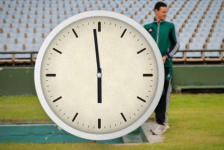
5,59
